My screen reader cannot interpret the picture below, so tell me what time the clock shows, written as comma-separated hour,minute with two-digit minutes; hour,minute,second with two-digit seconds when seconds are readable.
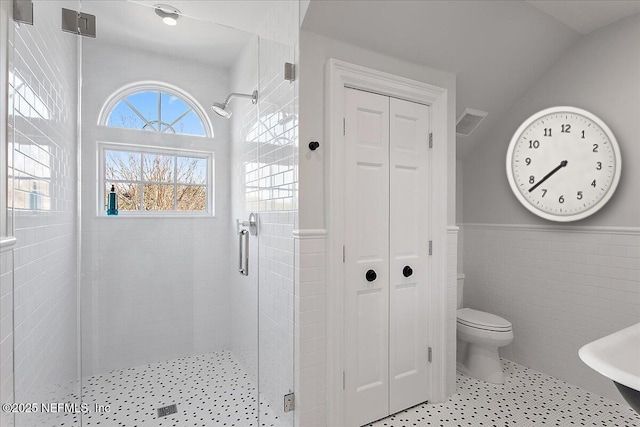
7,38
